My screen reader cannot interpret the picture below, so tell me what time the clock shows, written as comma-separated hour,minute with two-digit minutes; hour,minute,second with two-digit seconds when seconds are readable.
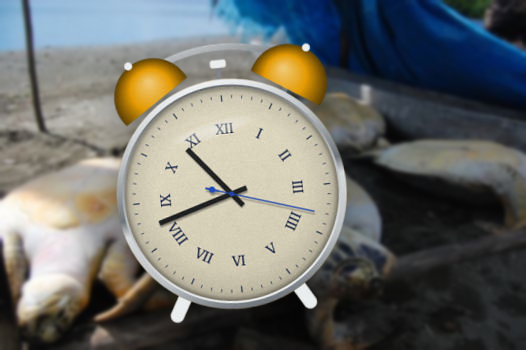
10,42,18
